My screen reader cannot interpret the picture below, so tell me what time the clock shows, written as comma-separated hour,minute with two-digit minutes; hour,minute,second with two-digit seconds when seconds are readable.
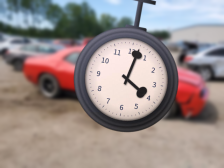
4,02
